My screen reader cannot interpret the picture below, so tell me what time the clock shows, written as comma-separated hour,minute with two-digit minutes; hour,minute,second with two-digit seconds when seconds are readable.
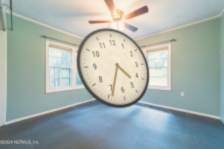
4,34
